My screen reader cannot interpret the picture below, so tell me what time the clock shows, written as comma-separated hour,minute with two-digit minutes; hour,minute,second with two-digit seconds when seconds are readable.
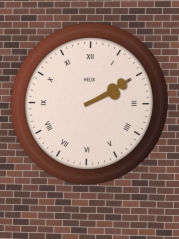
2,10
